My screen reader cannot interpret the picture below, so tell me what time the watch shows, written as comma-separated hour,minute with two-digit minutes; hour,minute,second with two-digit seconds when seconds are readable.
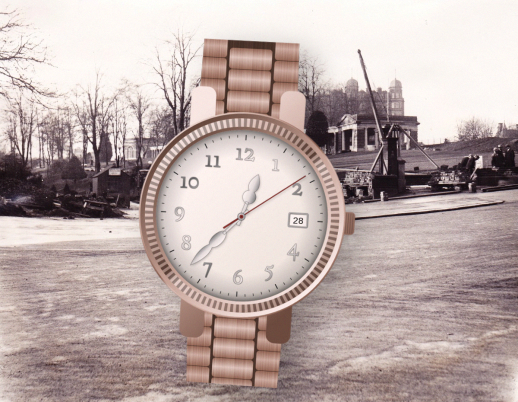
12,37,09
